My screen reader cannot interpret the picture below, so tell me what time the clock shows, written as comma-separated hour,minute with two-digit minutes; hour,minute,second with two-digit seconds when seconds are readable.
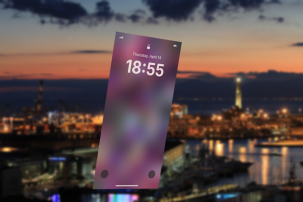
18,55
